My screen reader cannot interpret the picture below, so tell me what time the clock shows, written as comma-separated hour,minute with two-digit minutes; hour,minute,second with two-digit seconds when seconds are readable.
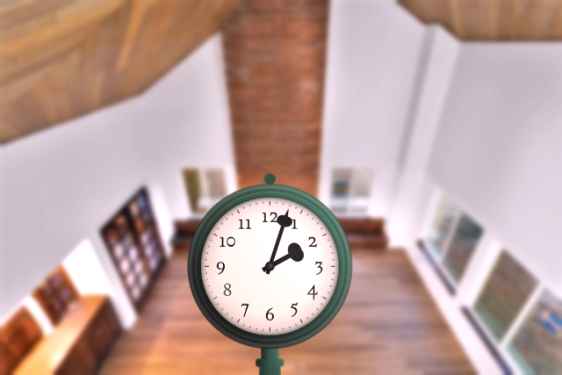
2,03
